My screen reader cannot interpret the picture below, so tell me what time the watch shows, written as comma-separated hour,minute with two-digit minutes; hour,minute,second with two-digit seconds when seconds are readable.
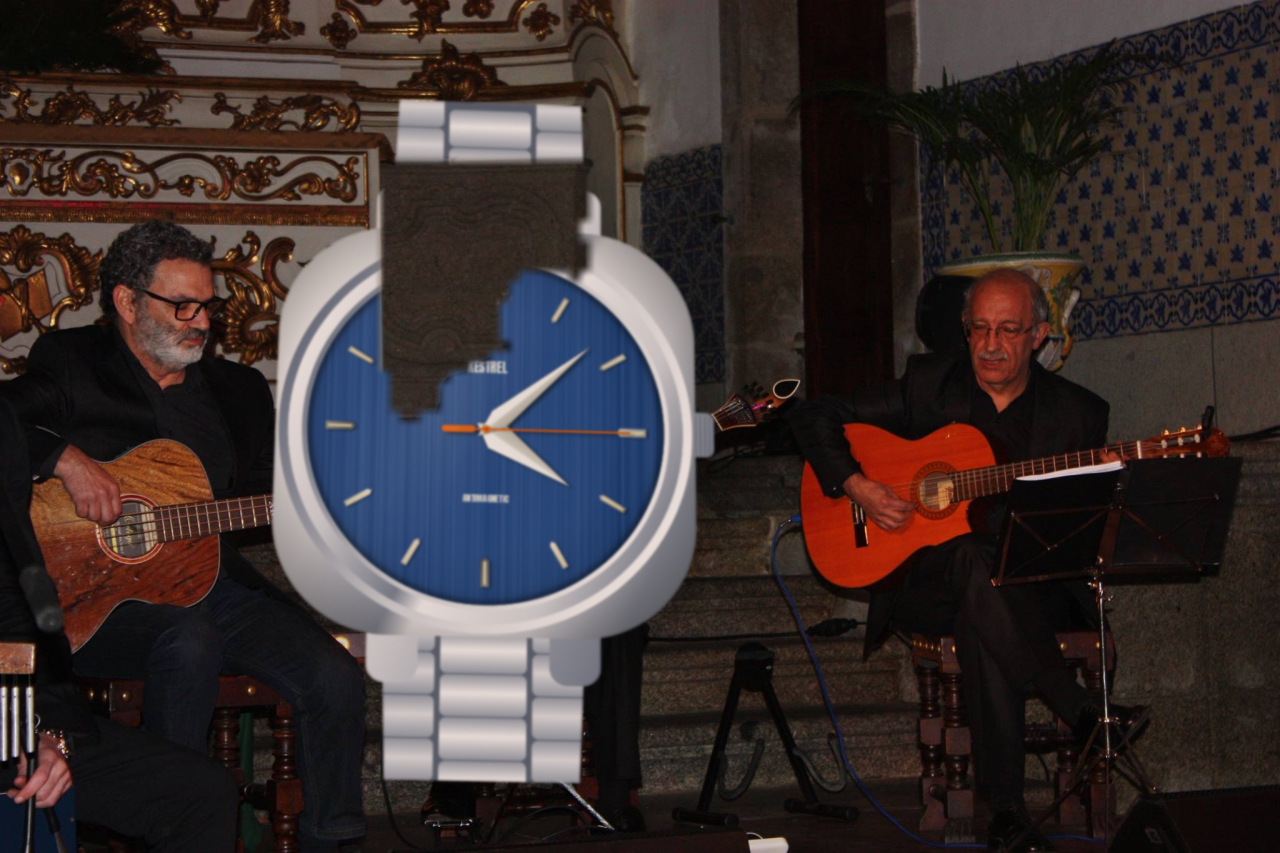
4,08,15
